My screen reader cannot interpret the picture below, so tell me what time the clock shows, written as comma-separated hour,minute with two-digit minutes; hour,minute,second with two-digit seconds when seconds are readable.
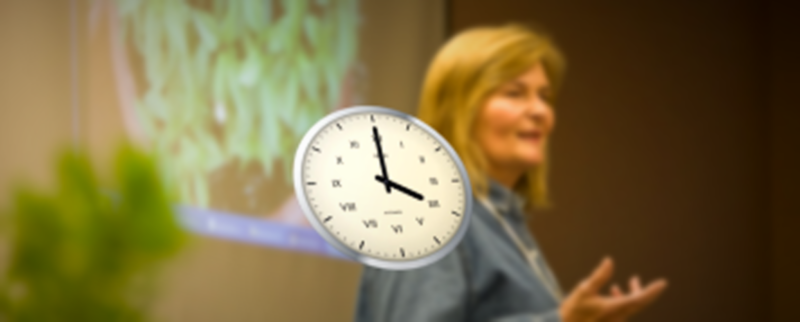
4,00
